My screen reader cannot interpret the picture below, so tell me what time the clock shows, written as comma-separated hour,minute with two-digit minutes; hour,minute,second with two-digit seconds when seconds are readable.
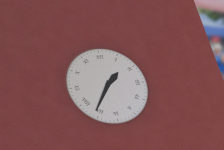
1,36
